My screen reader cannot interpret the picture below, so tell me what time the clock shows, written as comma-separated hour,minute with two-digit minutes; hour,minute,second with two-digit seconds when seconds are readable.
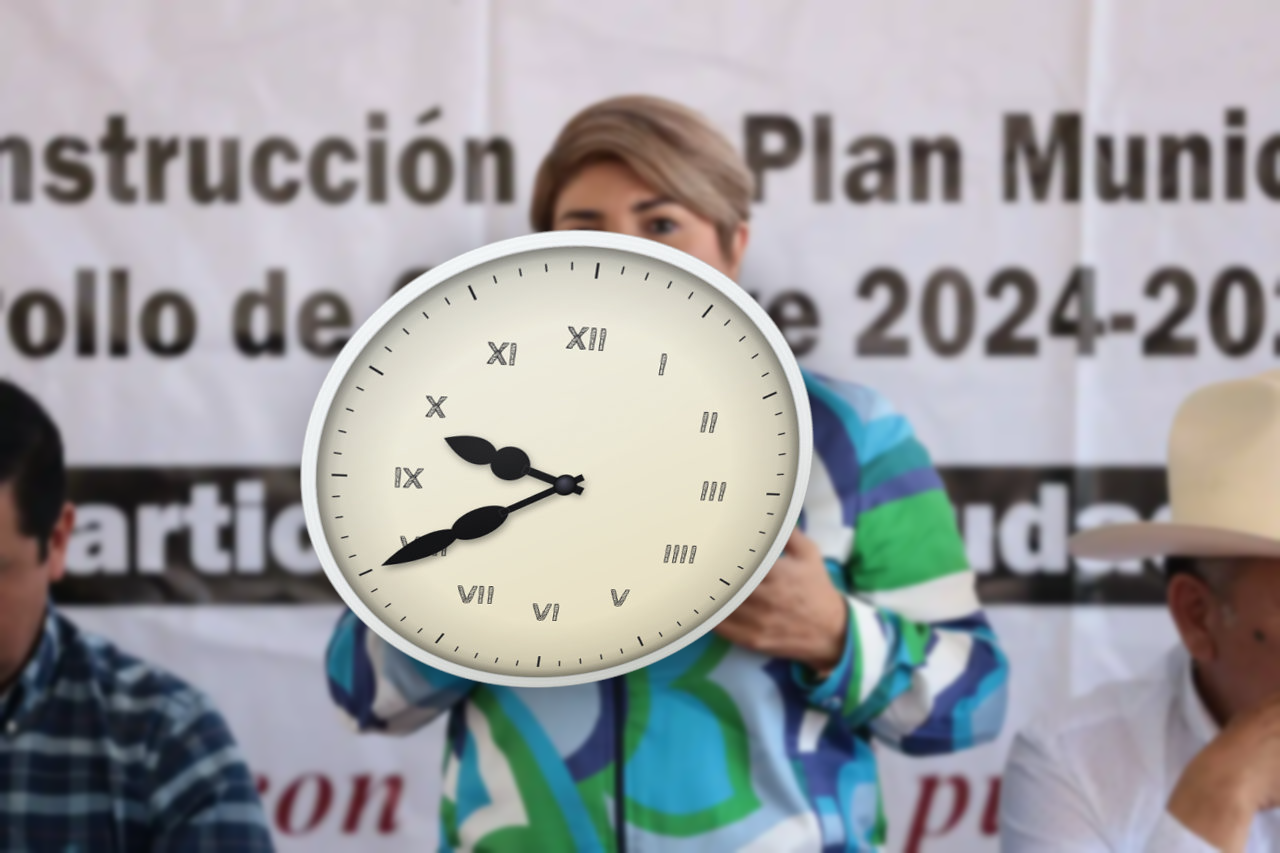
9,40
